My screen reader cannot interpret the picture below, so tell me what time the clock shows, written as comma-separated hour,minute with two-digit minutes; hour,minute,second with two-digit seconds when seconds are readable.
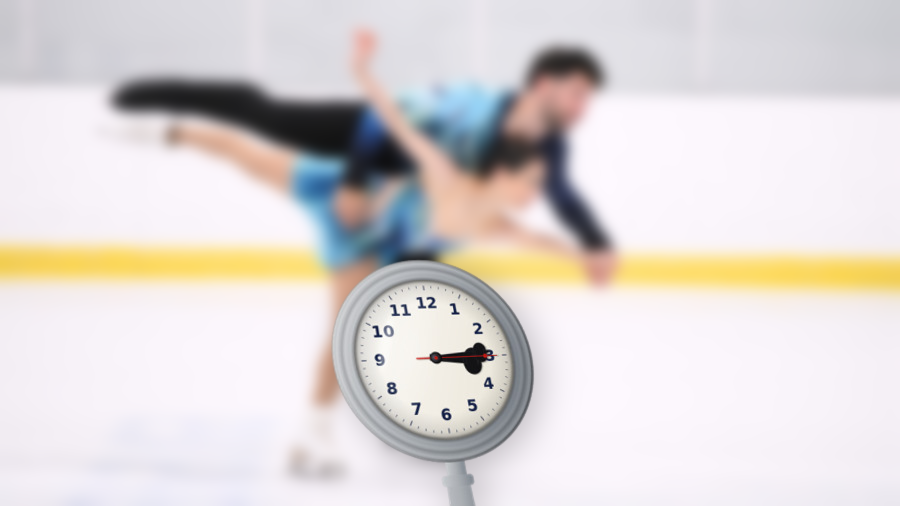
3,14,15
